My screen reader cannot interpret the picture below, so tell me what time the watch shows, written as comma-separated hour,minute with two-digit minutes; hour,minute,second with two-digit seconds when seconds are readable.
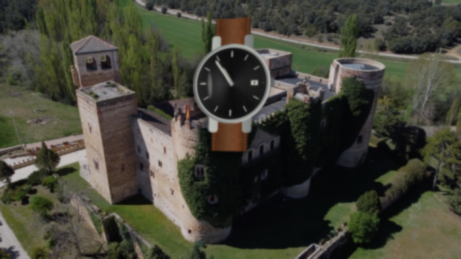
10,54
